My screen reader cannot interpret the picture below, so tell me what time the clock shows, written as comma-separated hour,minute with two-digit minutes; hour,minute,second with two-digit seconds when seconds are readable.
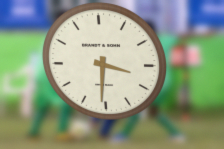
3,31
